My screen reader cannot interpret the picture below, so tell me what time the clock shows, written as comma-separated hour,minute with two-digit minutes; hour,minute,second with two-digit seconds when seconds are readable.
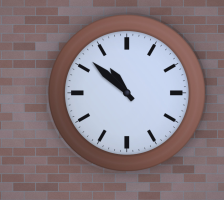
10,52
